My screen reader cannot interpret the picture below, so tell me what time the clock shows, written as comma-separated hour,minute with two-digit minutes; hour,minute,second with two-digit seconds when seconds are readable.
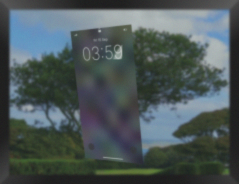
3,59
